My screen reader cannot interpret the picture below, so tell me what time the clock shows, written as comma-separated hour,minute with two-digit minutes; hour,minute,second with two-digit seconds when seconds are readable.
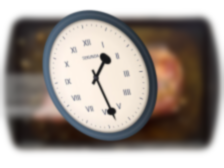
1,28
